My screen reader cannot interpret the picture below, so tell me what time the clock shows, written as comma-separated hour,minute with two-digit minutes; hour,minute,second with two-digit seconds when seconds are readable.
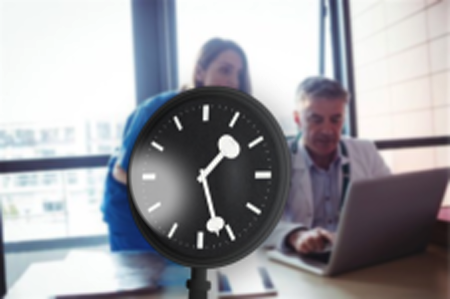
1,27
